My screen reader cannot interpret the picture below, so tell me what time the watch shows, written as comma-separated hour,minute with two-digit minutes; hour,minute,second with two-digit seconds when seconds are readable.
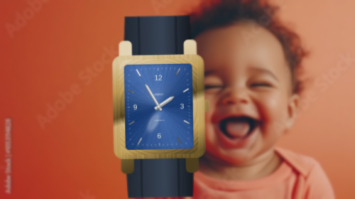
1,55
